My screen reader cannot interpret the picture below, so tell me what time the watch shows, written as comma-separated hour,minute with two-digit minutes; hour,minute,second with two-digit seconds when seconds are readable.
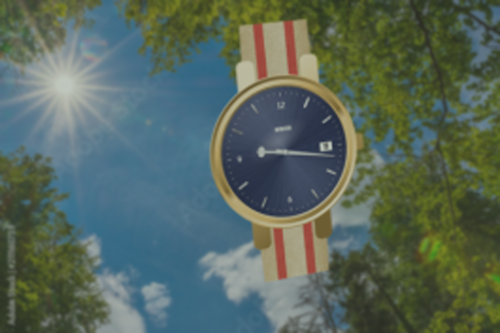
9,17
